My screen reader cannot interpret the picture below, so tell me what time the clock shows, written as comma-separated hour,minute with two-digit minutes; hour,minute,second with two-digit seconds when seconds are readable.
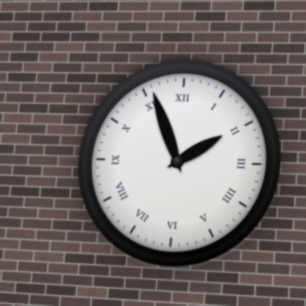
1,56
